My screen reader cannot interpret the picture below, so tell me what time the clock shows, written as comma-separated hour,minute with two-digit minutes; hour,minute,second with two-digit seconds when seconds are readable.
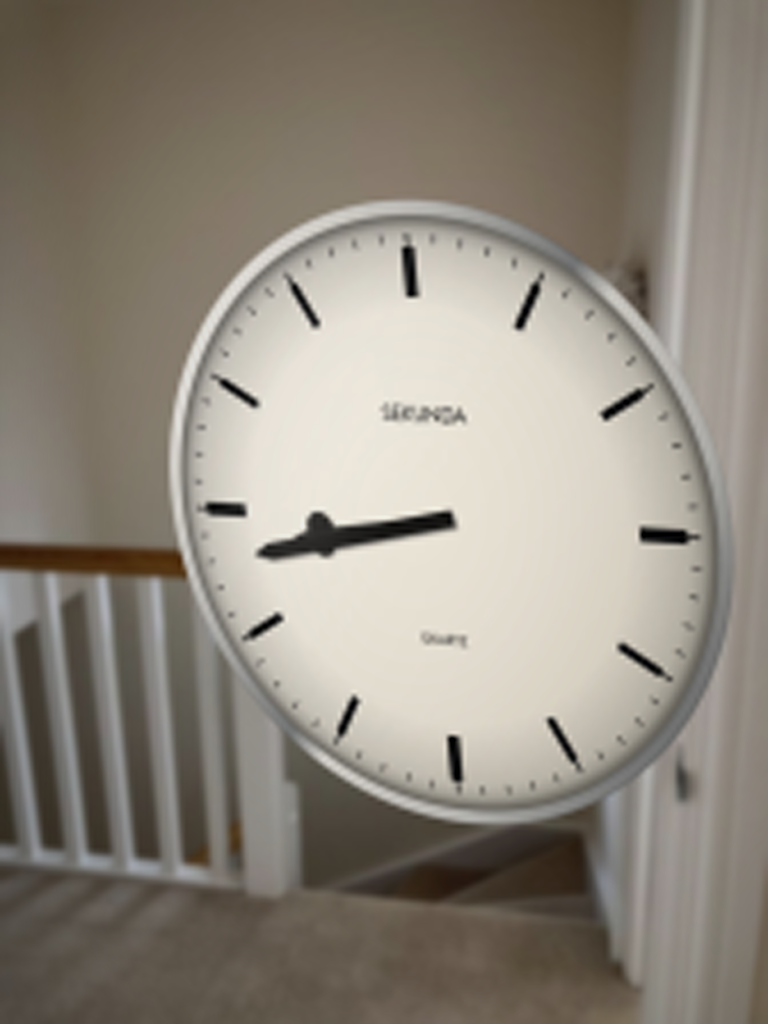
8,43
